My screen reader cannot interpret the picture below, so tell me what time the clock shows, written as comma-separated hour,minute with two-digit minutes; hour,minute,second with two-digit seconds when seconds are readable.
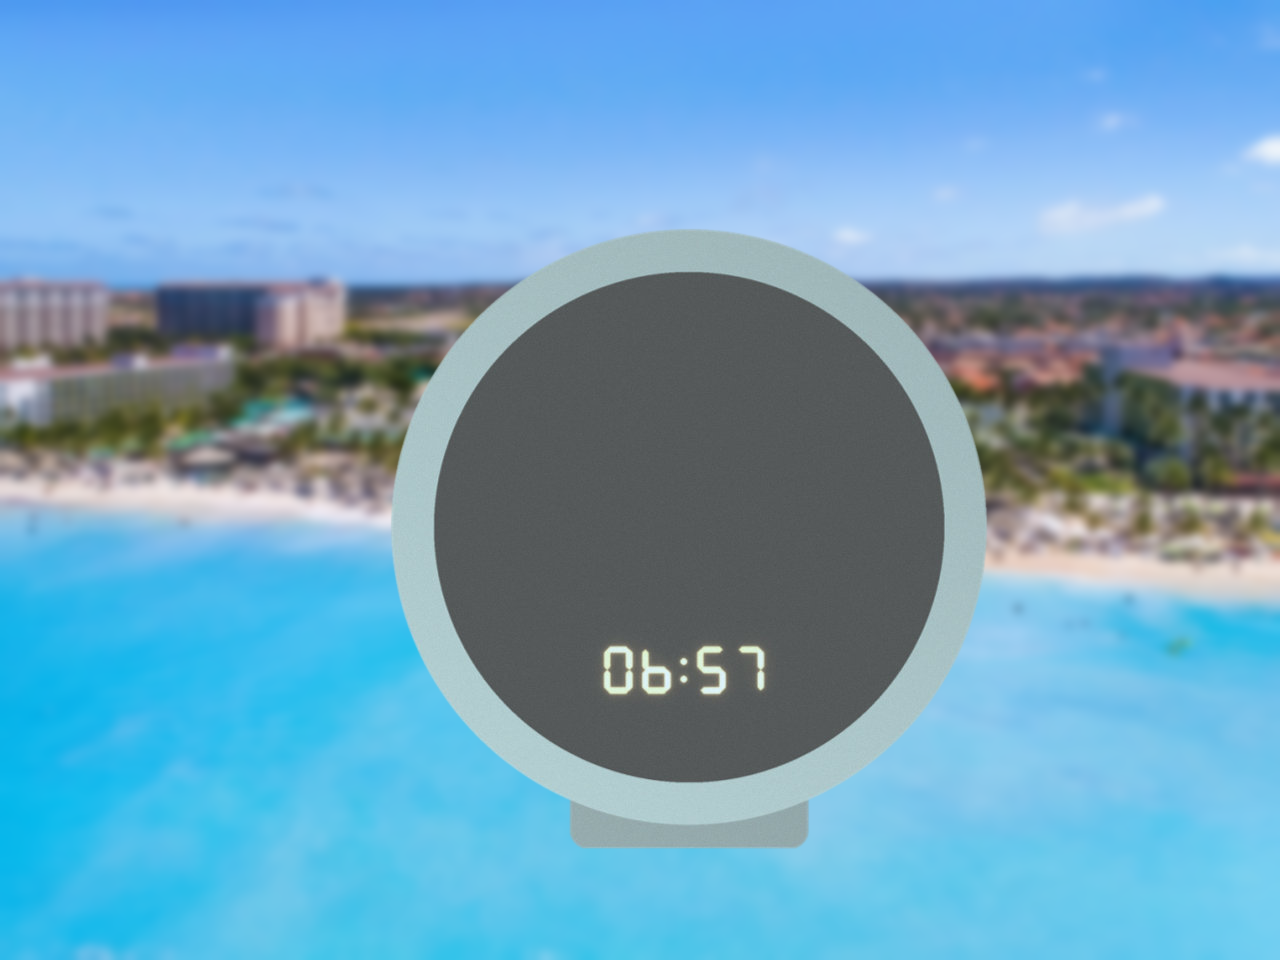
6,57
